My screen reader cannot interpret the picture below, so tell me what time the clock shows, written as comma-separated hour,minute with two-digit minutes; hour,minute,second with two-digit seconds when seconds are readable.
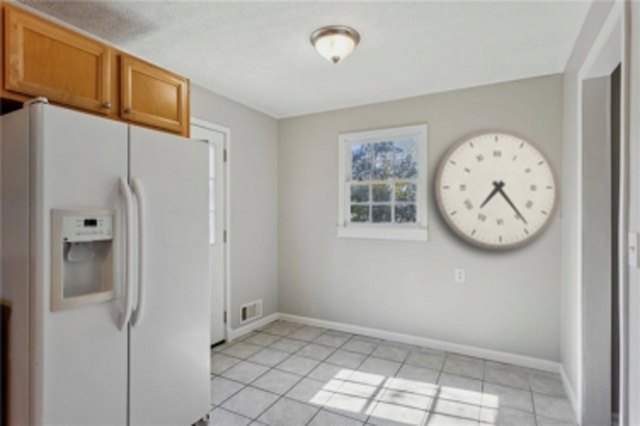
7,24
